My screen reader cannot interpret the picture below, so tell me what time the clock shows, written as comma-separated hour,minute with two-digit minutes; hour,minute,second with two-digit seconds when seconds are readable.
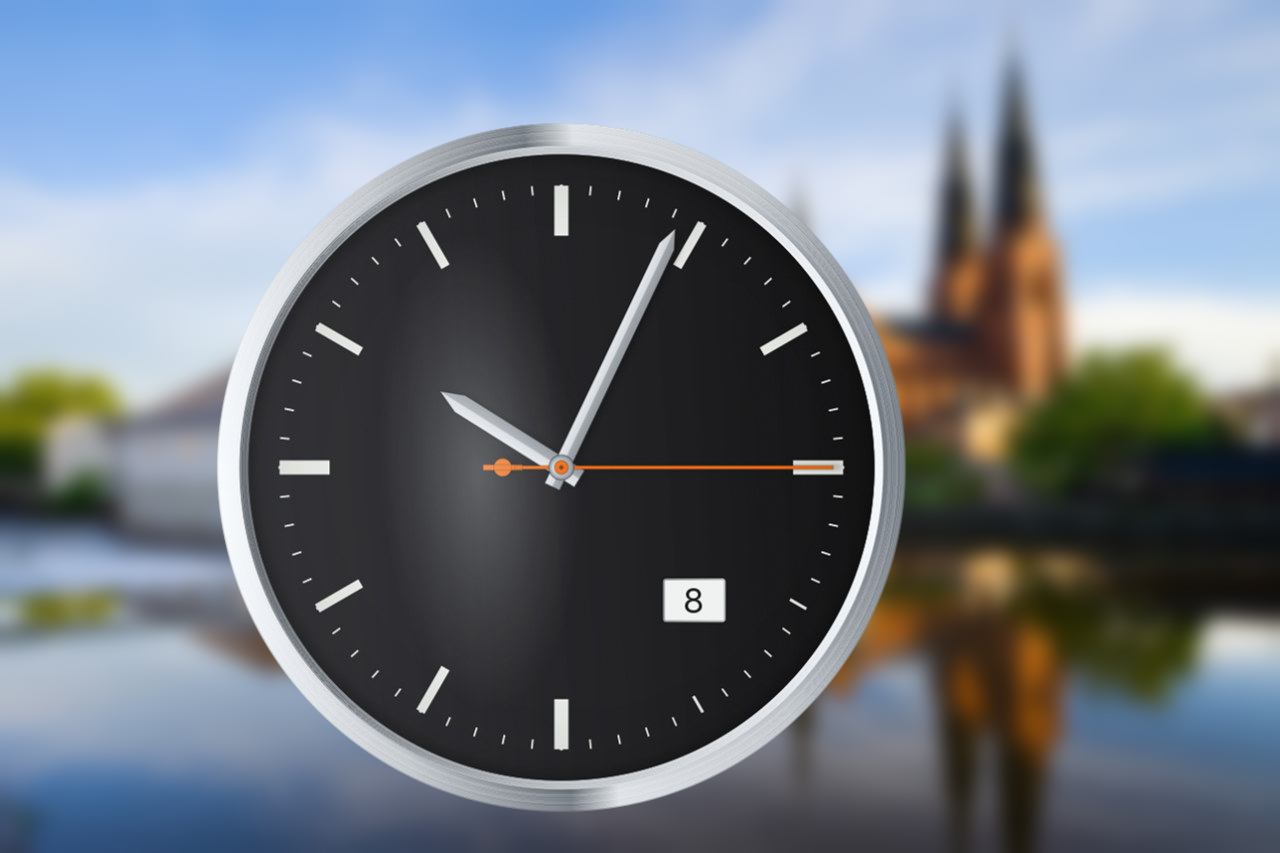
10,04,15
